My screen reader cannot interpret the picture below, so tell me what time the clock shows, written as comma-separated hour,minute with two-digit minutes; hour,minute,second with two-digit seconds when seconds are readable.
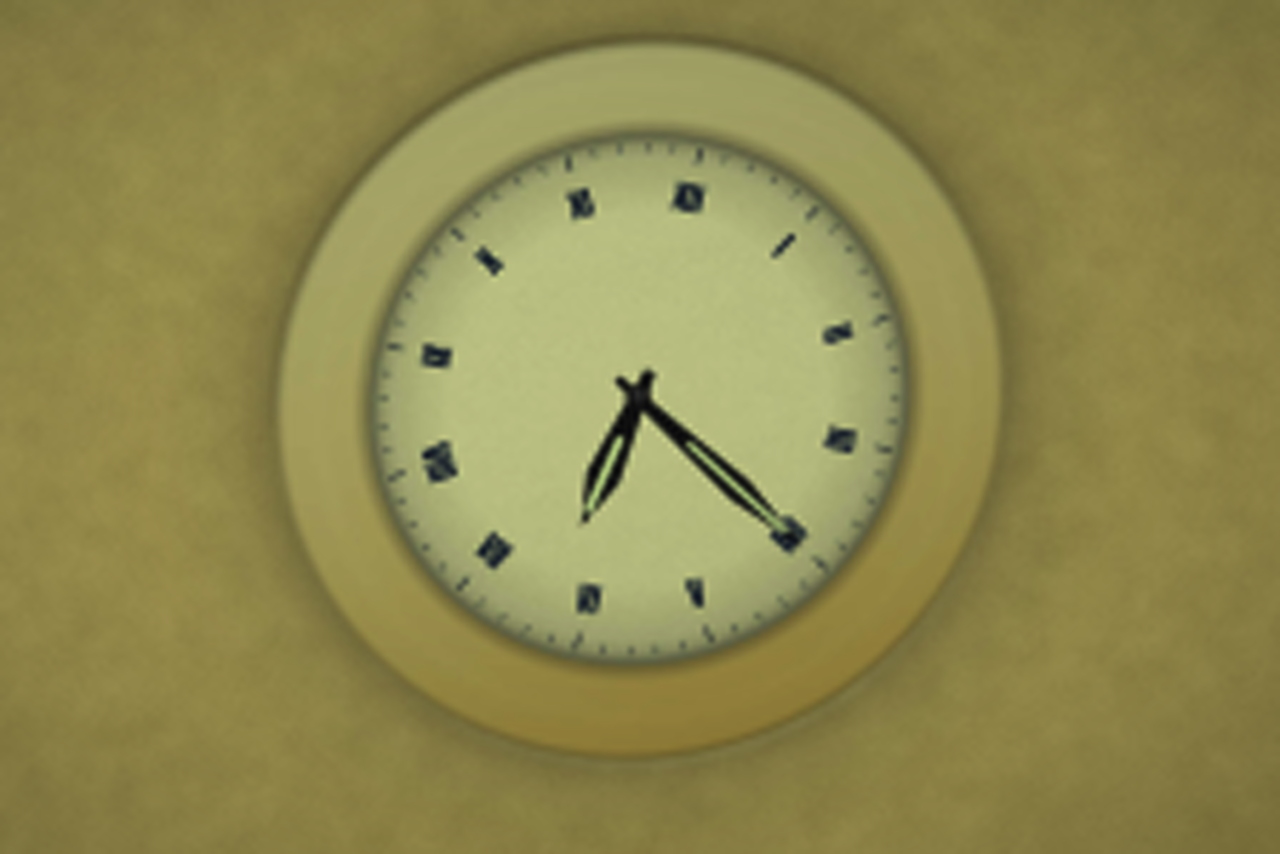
6,20
